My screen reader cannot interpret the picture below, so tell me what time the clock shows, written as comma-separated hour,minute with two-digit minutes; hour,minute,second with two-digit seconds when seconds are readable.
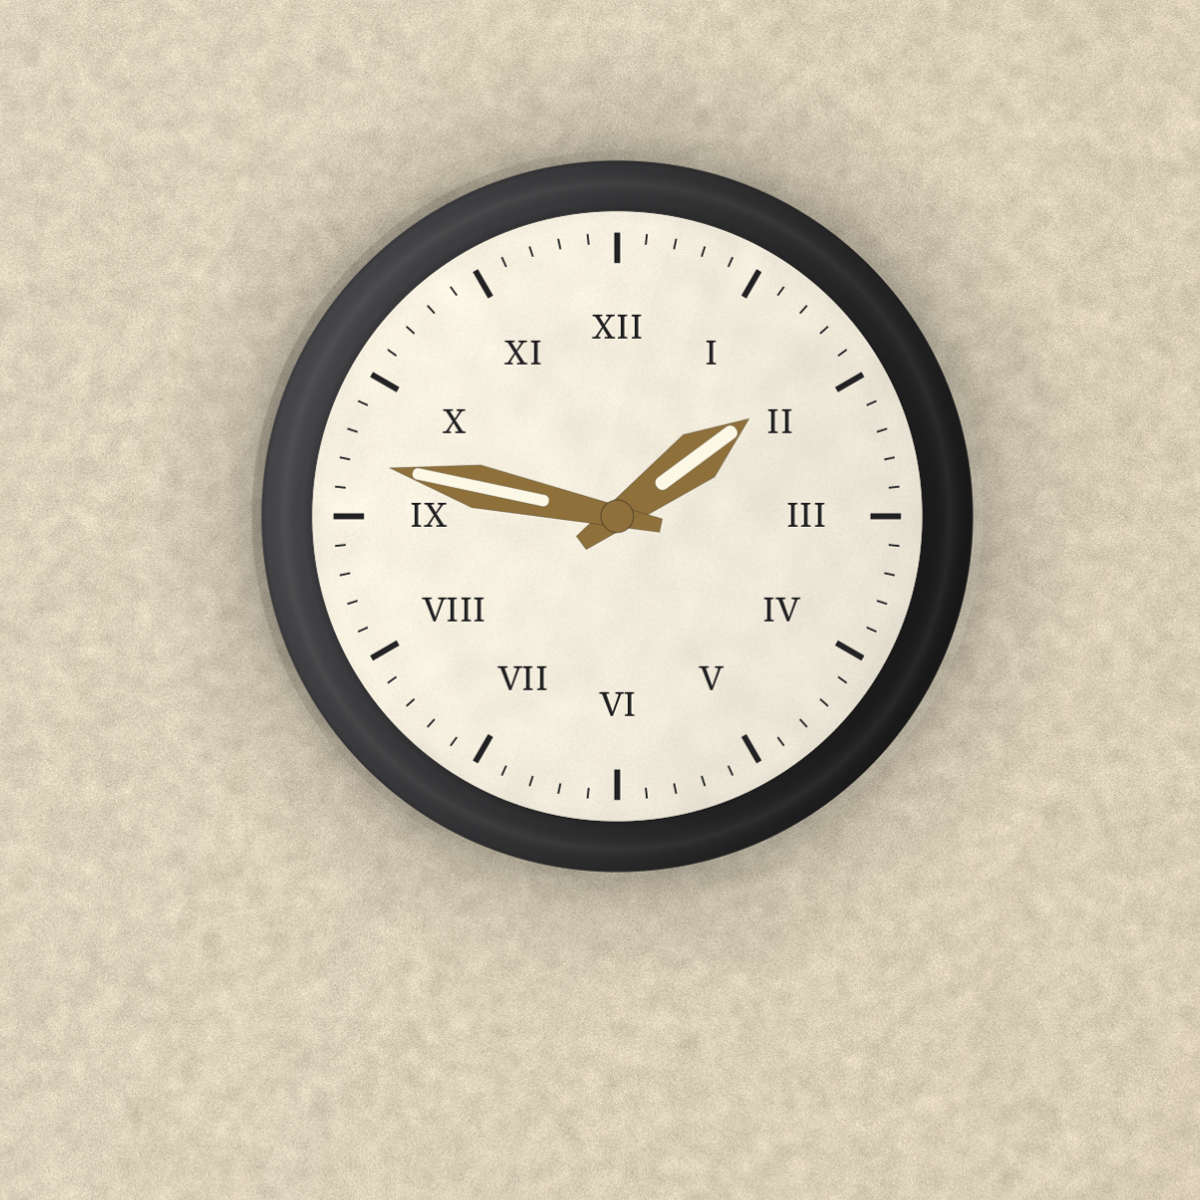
1,47
